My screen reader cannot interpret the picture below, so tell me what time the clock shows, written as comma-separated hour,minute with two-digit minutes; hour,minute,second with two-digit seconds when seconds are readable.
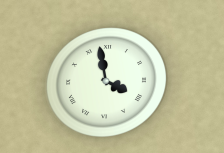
3,58
